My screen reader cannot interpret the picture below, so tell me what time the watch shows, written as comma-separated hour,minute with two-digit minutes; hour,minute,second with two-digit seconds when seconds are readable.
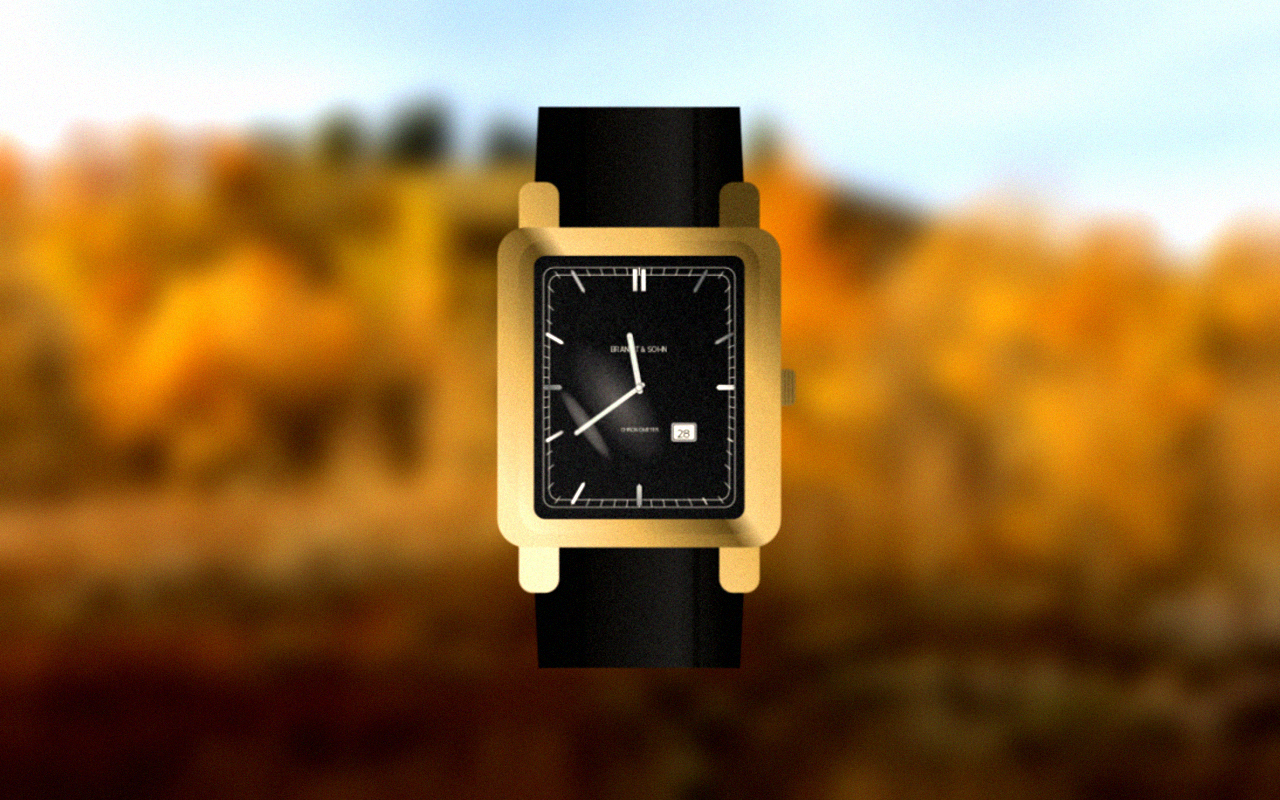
11,39
